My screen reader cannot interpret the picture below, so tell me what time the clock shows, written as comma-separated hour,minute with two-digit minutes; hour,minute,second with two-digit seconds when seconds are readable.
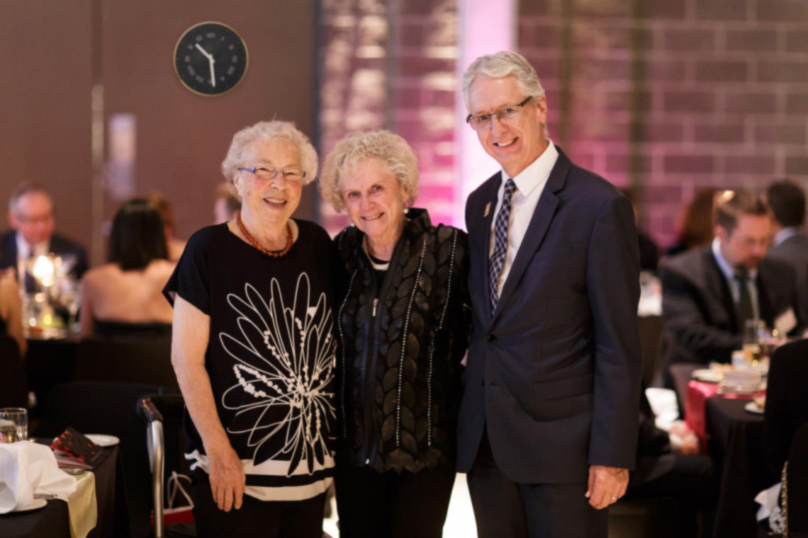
10,29
